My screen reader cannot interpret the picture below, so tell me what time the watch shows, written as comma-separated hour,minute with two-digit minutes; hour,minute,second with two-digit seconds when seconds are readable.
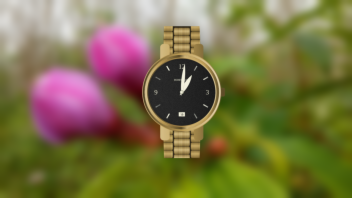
1,01
